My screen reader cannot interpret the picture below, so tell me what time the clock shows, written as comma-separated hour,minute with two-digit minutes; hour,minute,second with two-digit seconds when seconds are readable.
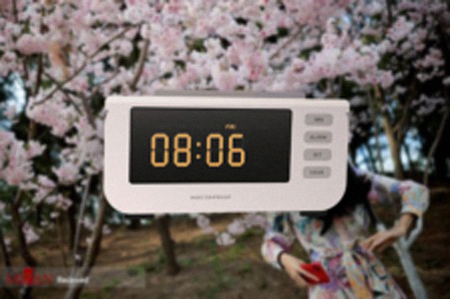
8,06
